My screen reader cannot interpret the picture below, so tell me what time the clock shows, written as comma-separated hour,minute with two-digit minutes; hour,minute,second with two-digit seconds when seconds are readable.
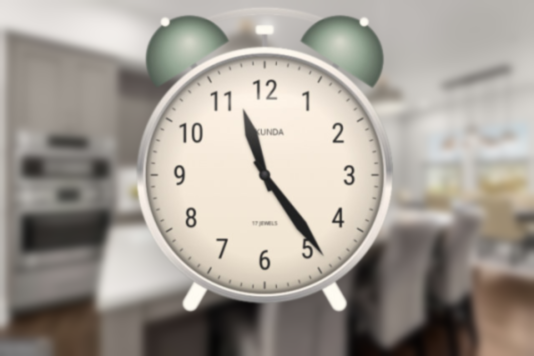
11,24
